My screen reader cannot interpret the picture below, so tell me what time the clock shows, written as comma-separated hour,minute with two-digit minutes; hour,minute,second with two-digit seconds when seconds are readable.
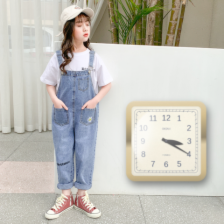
3,20
